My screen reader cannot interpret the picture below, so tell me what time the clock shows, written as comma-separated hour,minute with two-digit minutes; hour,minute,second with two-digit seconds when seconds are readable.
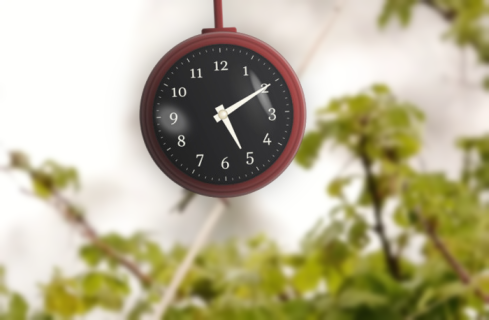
5,10
